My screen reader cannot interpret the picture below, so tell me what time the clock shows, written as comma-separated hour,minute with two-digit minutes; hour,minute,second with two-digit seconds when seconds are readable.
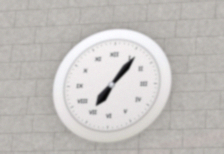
7,06
